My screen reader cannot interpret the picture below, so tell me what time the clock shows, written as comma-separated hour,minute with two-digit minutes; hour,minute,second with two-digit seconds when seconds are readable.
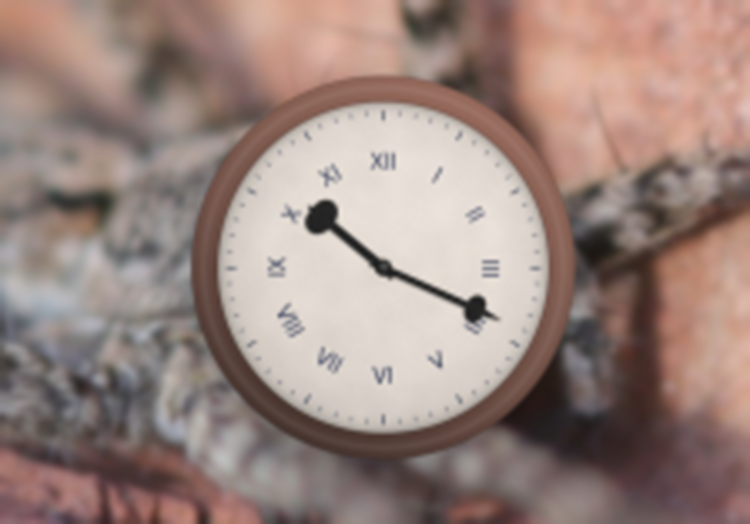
10,19
